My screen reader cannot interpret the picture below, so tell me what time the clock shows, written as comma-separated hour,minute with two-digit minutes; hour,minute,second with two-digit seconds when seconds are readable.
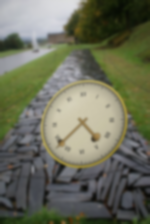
4,38
